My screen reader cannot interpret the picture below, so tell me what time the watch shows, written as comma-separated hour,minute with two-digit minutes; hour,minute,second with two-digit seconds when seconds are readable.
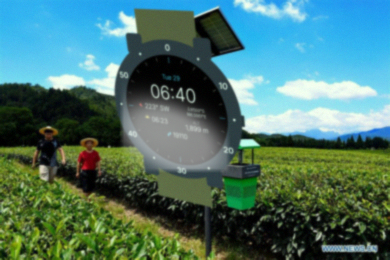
6,40
